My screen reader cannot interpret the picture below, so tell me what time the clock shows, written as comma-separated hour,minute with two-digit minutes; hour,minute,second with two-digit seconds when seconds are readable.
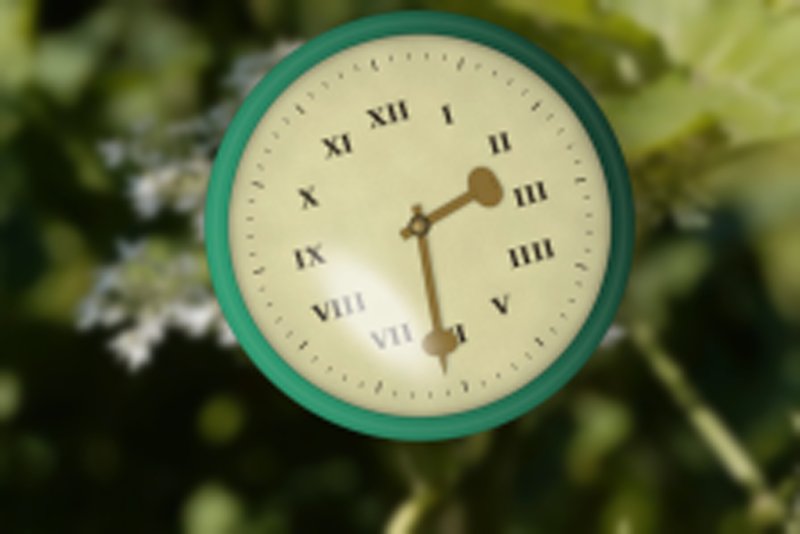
2,31
